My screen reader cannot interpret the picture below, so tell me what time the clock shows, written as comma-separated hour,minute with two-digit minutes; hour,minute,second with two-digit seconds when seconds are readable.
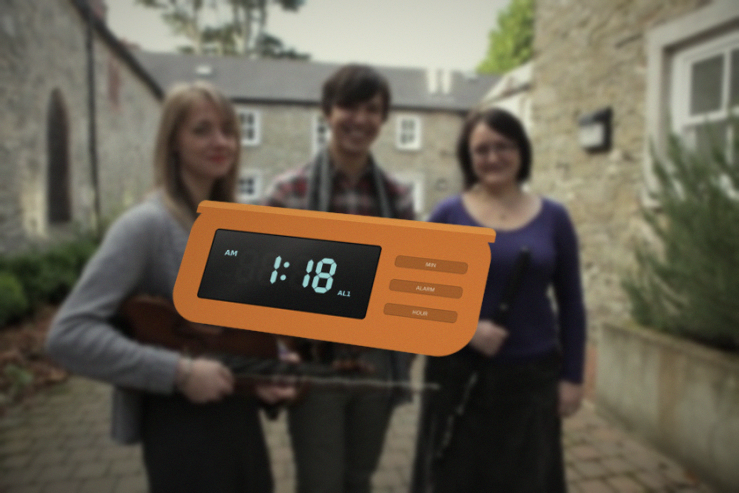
1,18
